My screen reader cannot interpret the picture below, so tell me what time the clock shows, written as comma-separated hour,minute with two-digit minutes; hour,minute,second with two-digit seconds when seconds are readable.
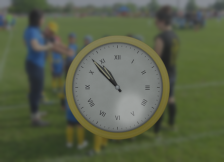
10,53
